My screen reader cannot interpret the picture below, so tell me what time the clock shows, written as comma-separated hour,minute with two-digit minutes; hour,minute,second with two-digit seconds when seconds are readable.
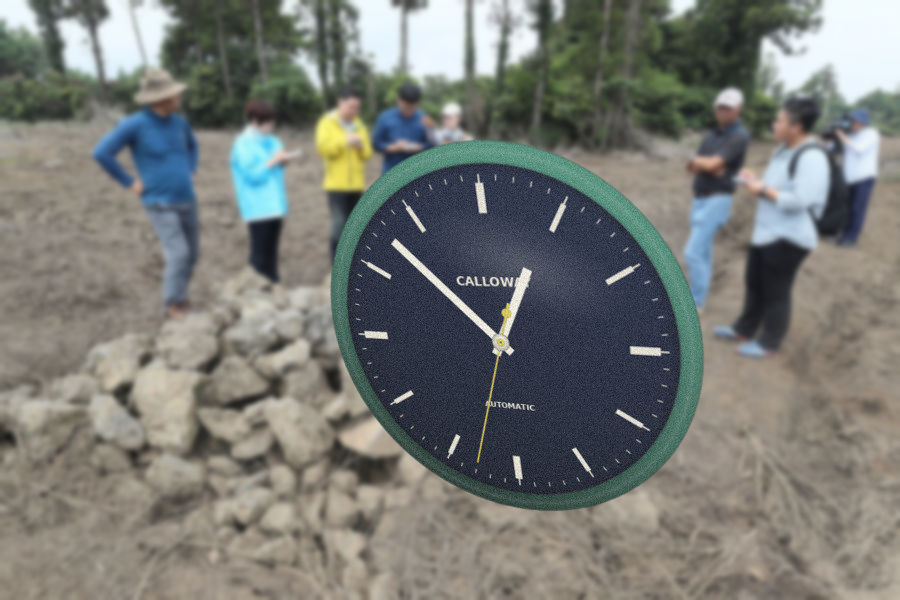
12,52,33
